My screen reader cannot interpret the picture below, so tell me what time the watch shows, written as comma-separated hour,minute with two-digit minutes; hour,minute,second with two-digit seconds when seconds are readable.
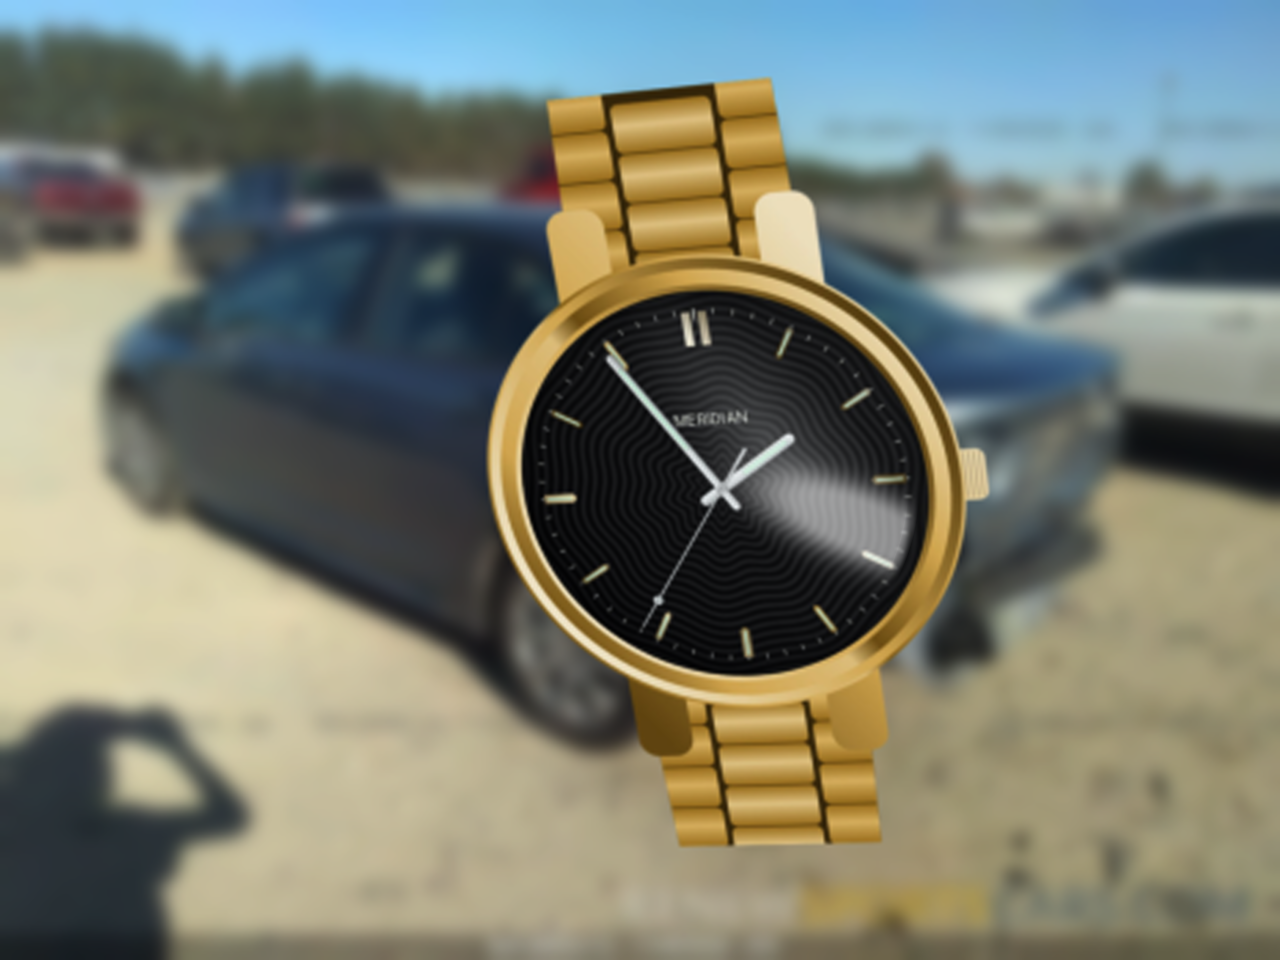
1,54,36
